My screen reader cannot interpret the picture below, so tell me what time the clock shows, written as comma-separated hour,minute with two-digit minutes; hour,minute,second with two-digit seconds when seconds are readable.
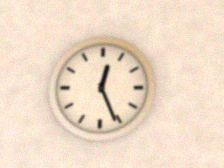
12,26
